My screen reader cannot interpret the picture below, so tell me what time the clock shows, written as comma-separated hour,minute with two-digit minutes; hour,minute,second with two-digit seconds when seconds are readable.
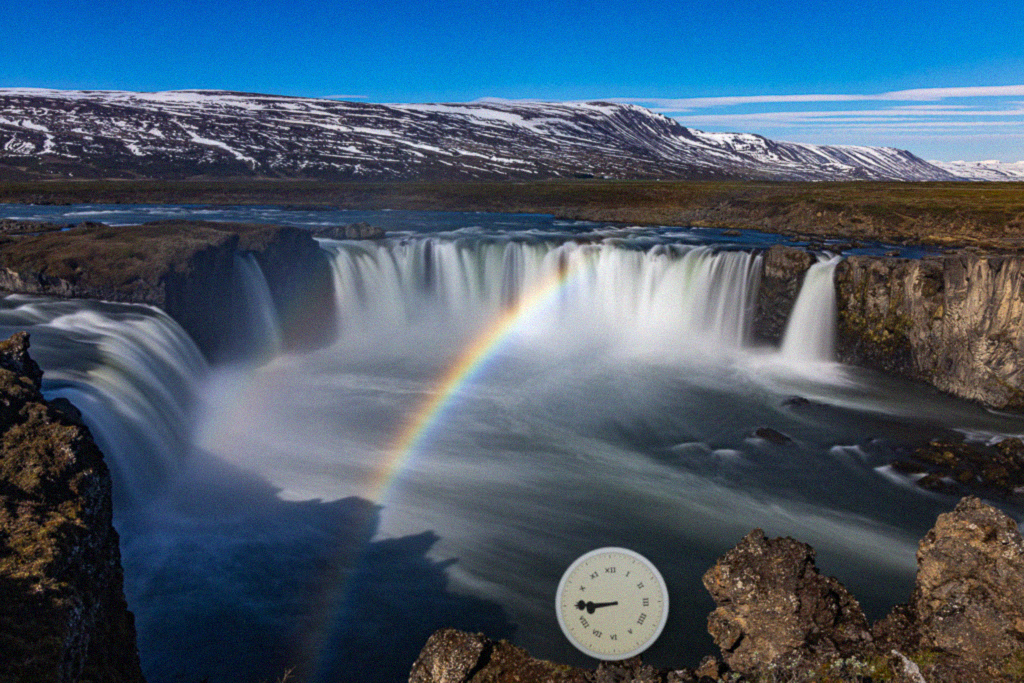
8,45
